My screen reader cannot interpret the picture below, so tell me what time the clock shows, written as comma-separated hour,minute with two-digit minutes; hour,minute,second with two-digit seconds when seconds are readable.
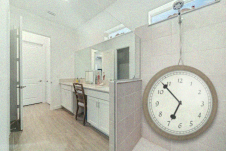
6,53
